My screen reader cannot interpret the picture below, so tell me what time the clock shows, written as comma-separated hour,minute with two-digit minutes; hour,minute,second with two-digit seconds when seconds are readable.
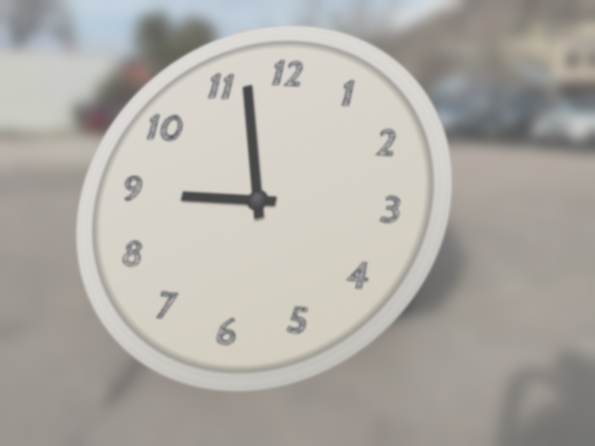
8,57
